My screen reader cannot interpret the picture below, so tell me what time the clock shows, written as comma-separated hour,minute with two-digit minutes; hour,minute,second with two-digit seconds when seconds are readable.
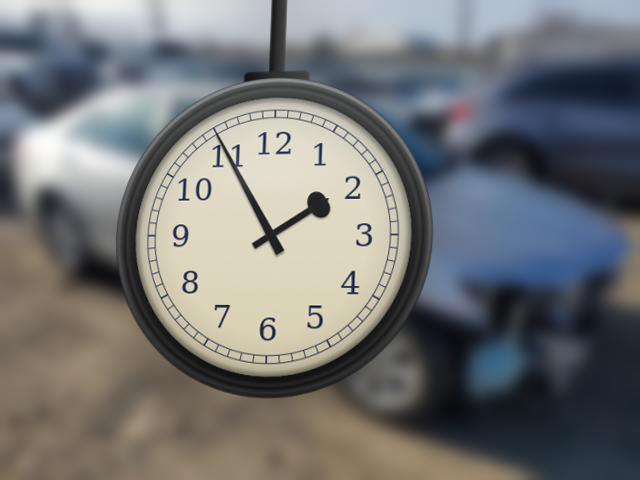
1,55
